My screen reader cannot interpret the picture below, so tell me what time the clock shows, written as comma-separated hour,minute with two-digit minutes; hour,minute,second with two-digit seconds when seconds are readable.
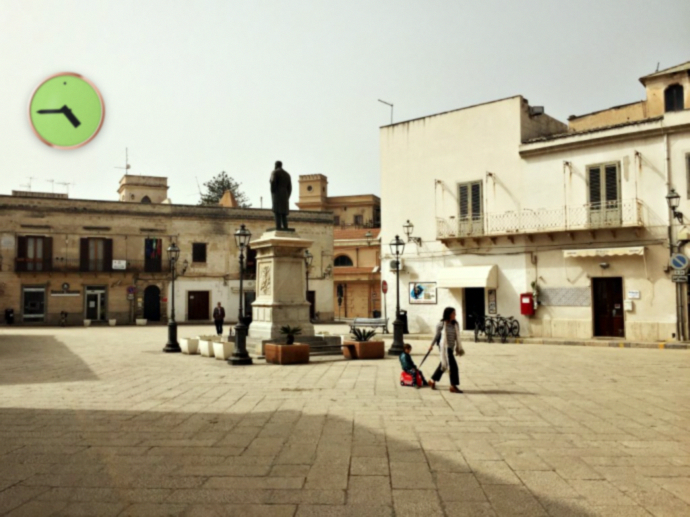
4,45
